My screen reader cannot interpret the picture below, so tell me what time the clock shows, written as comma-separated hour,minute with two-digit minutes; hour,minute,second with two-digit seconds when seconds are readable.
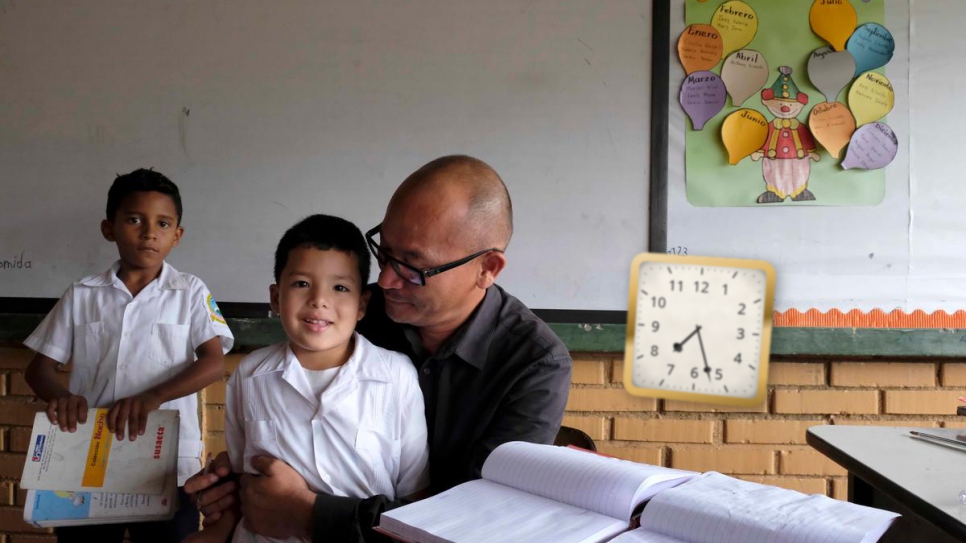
7,27
